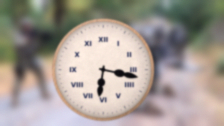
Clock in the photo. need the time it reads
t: 6:17
